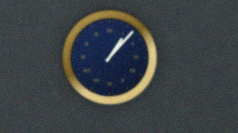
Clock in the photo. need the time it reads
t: 1:07
